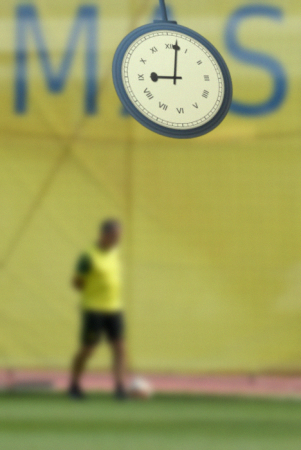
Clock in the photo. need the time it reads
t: 9:02
